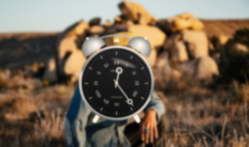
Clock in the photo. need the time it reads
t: 12:24
